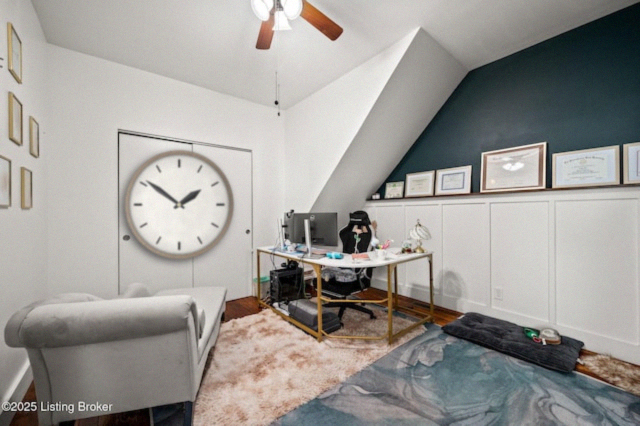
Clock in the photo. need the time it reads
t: 1:51
